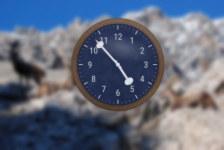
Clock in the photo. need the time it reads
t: 4:53
